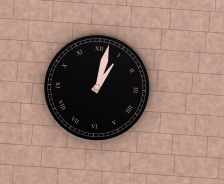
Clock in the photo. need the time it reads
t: 1:02
